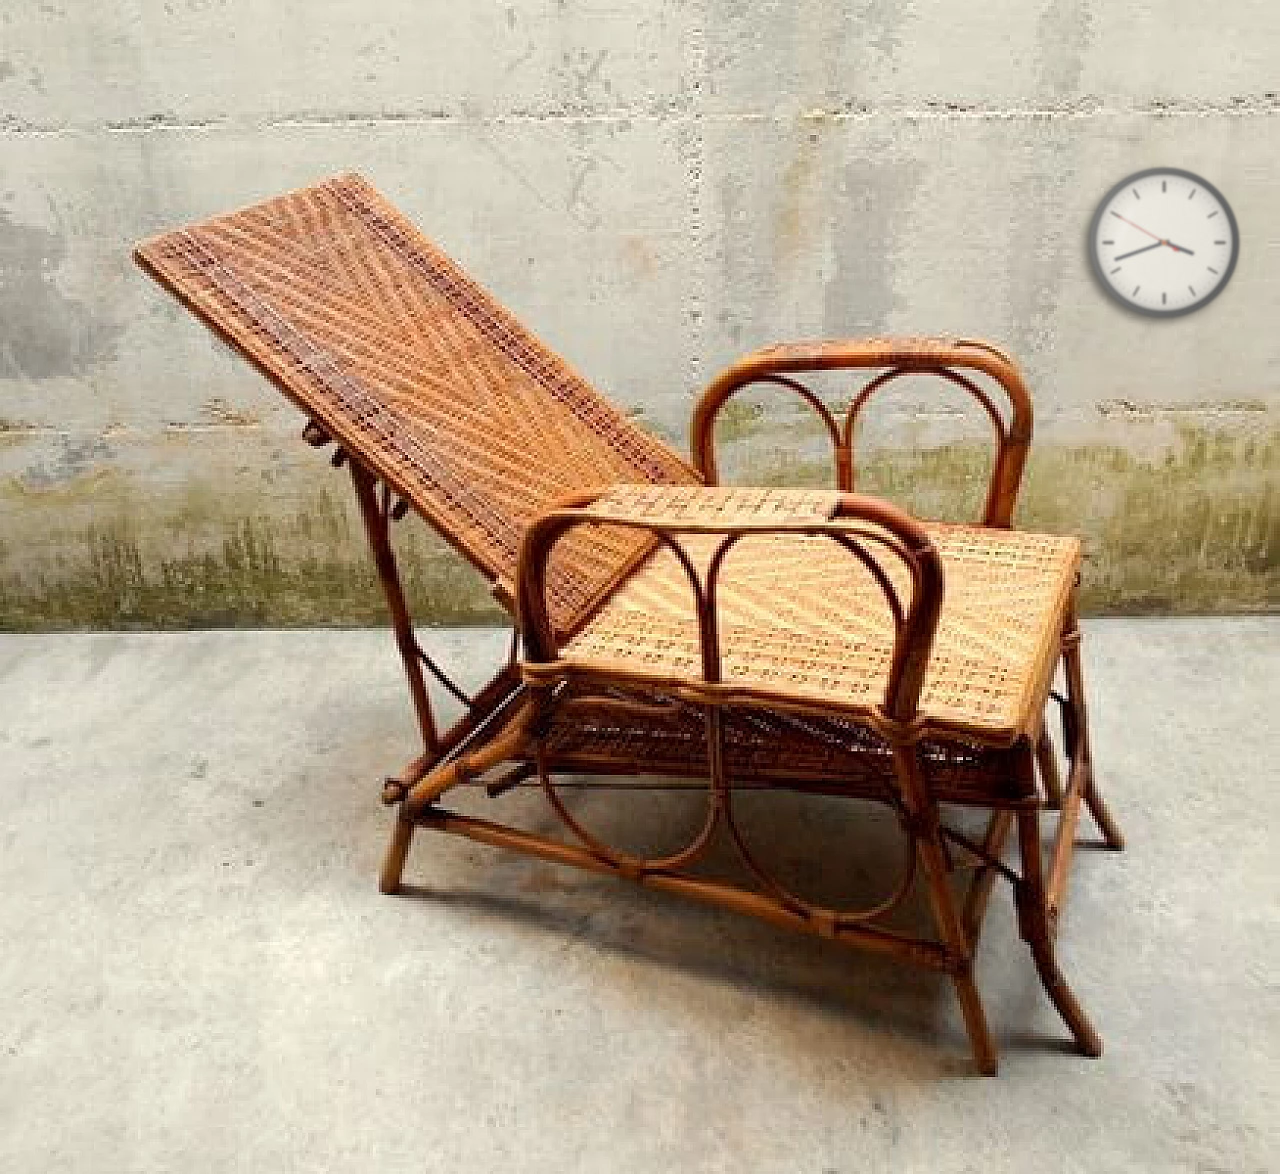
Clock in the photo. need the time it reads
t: 3:41:50
